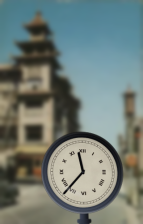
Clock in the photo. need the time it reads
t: 11:37
